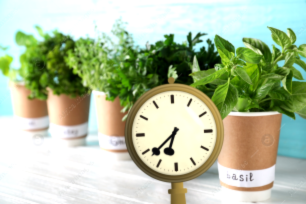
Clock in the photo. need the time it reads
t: 6:38
